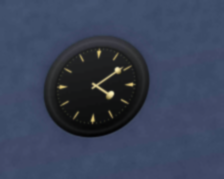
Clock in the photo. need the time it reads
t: 4:09
